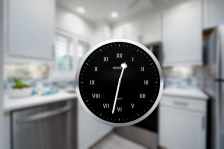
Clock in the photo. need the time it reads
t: 12:32
